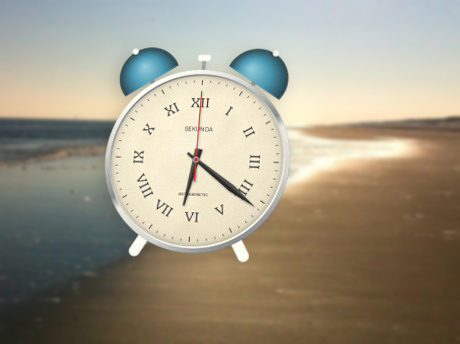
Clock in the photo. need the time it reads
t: 6:21:00
